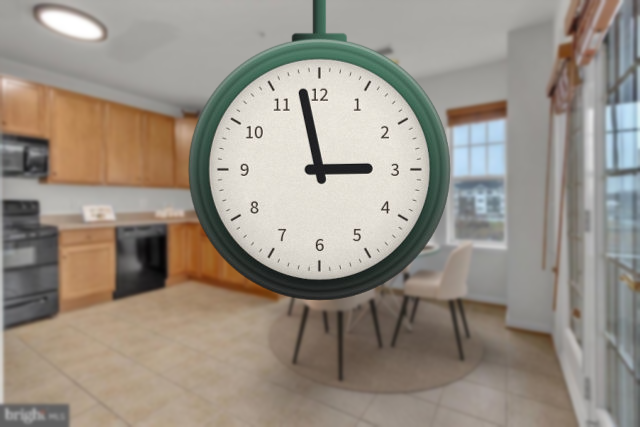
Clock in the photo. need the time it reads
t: 2:58
